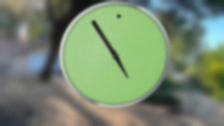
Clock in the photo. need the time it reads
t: 4:54
